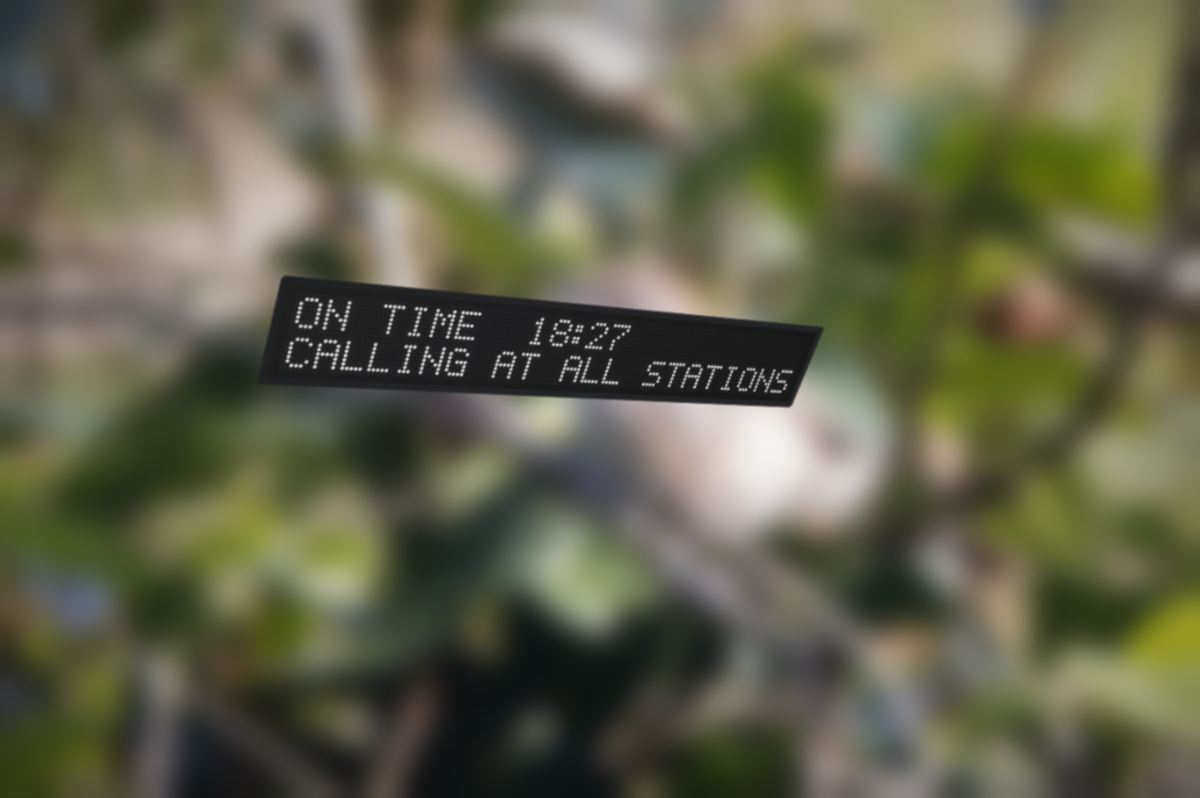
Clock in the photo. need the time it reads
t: 18:27
